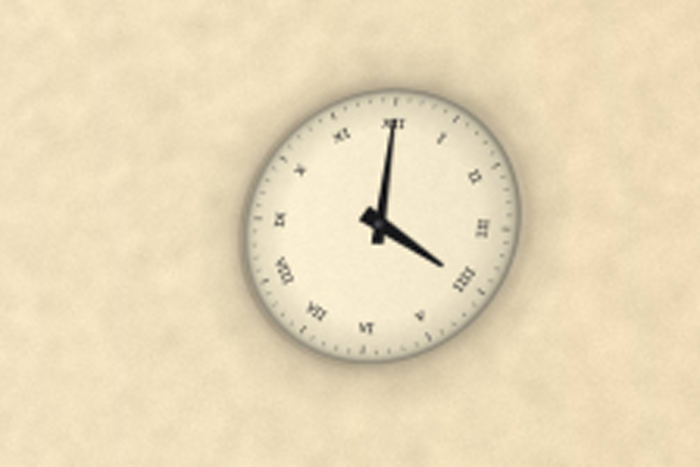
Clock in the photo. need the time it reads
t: 4:00
